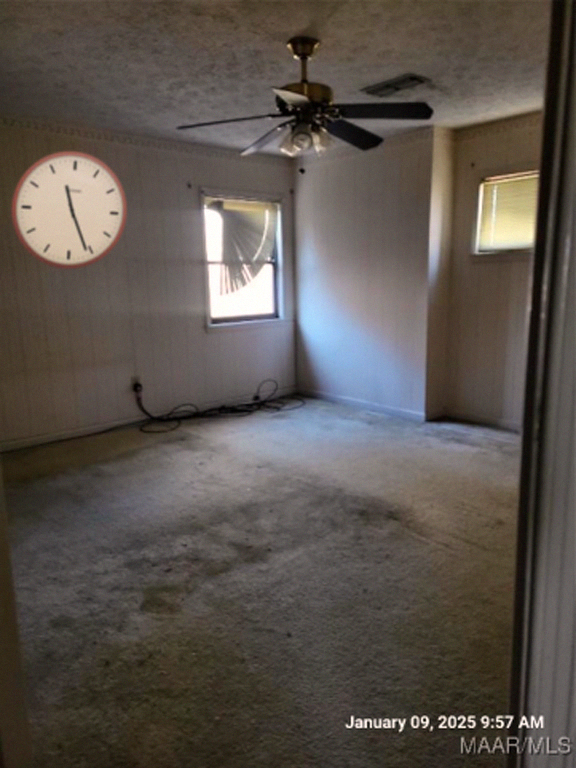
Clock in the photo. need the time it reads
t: 11:26
